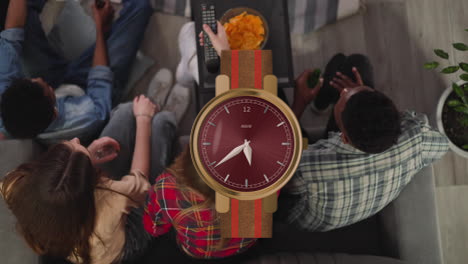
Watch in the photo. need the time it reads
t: 5:39
